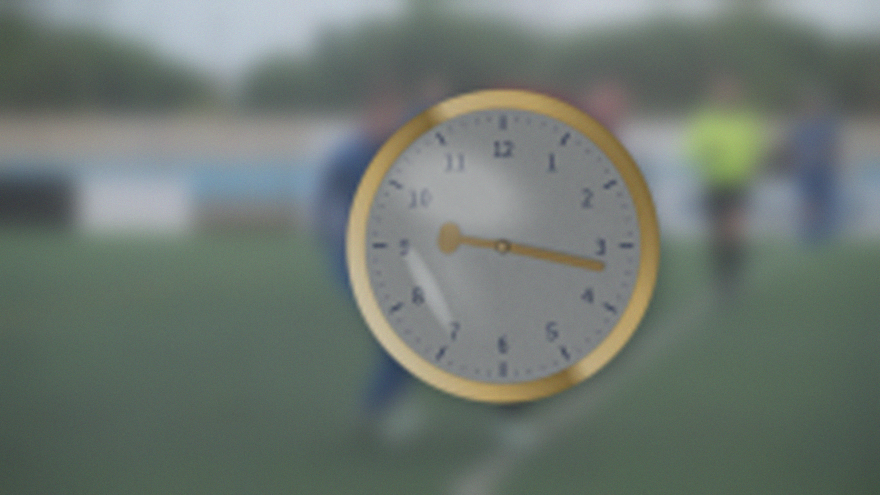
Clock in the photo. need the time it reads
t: 9:17
